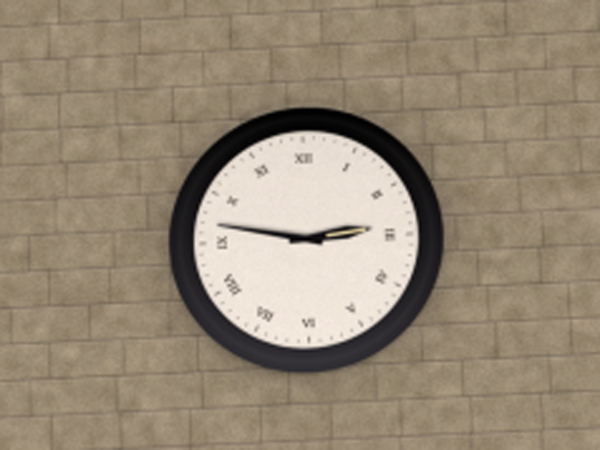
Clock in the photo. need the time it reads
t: 2:47
